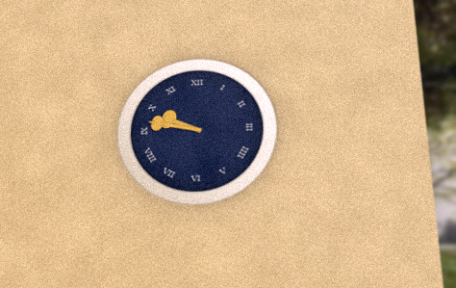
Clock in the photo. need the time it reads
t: 9:47
